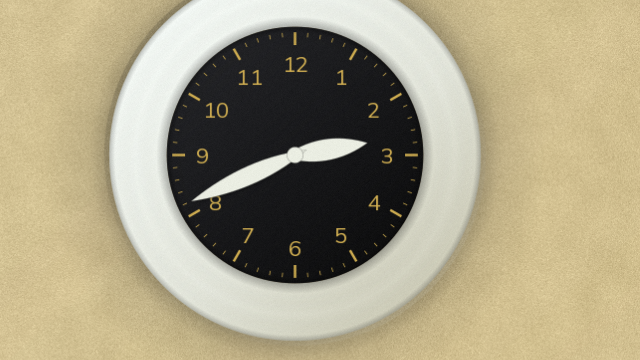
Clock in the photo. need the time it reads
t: 2:41
